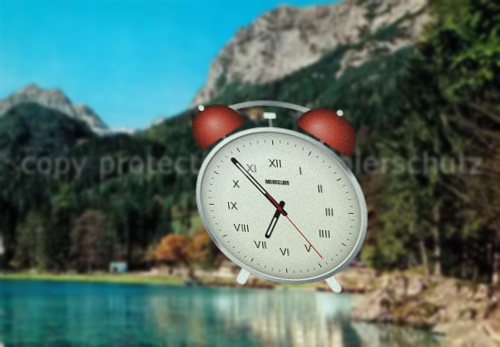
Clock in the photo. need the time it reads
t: 6:53:24
